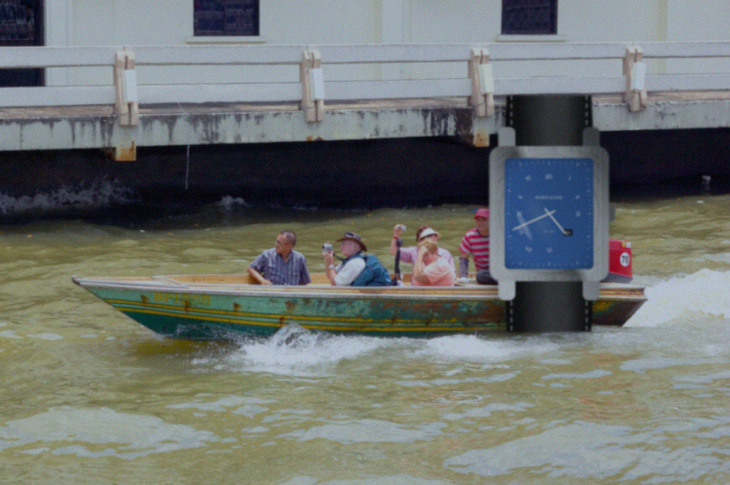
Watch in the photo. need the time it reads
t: 4:41
